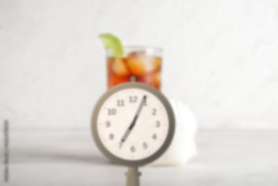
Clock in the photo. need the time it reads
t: 7:04
